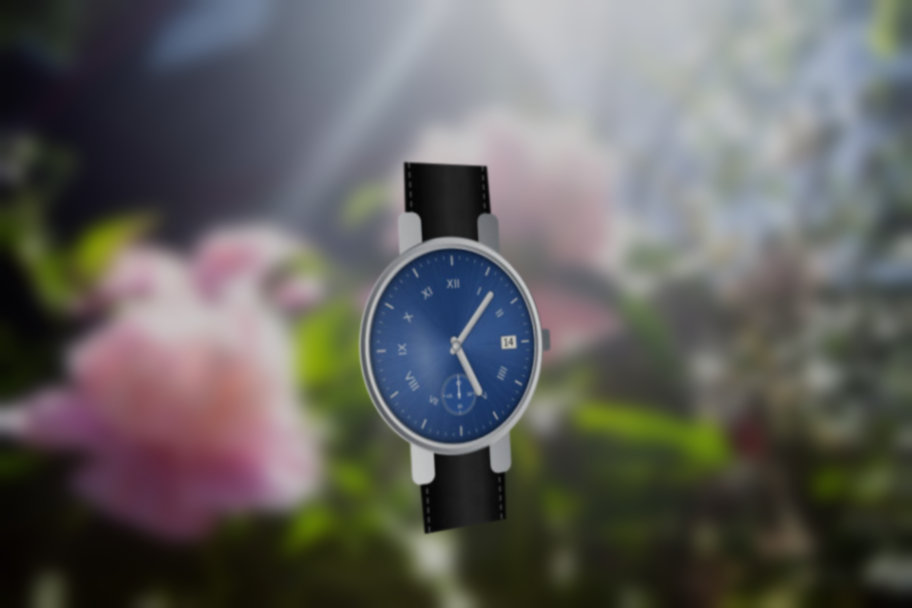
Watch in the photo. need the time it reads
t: 5:07
